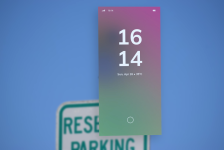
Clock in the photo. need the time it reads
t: 16:14
